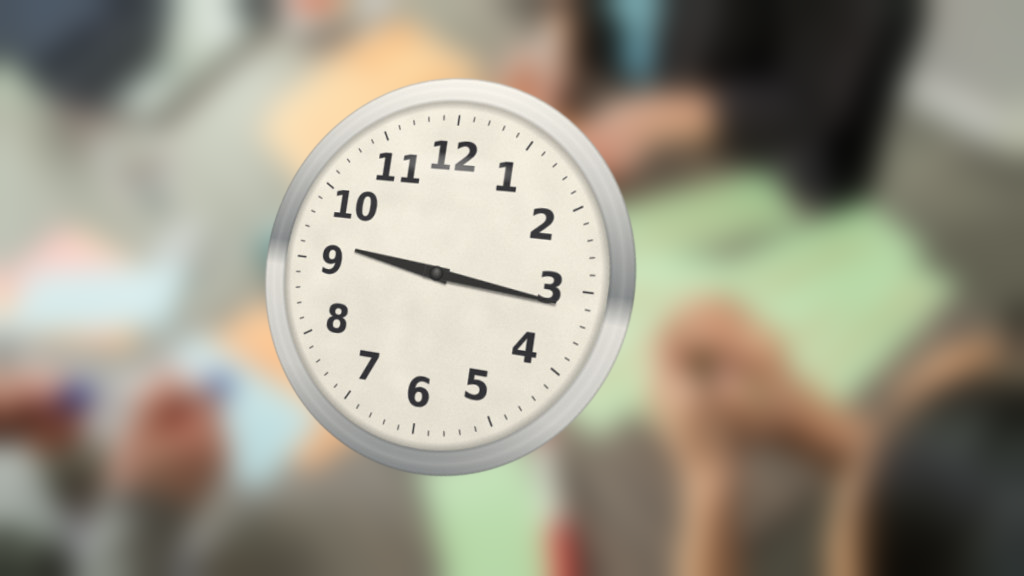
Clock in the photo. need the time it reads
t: 9:16
